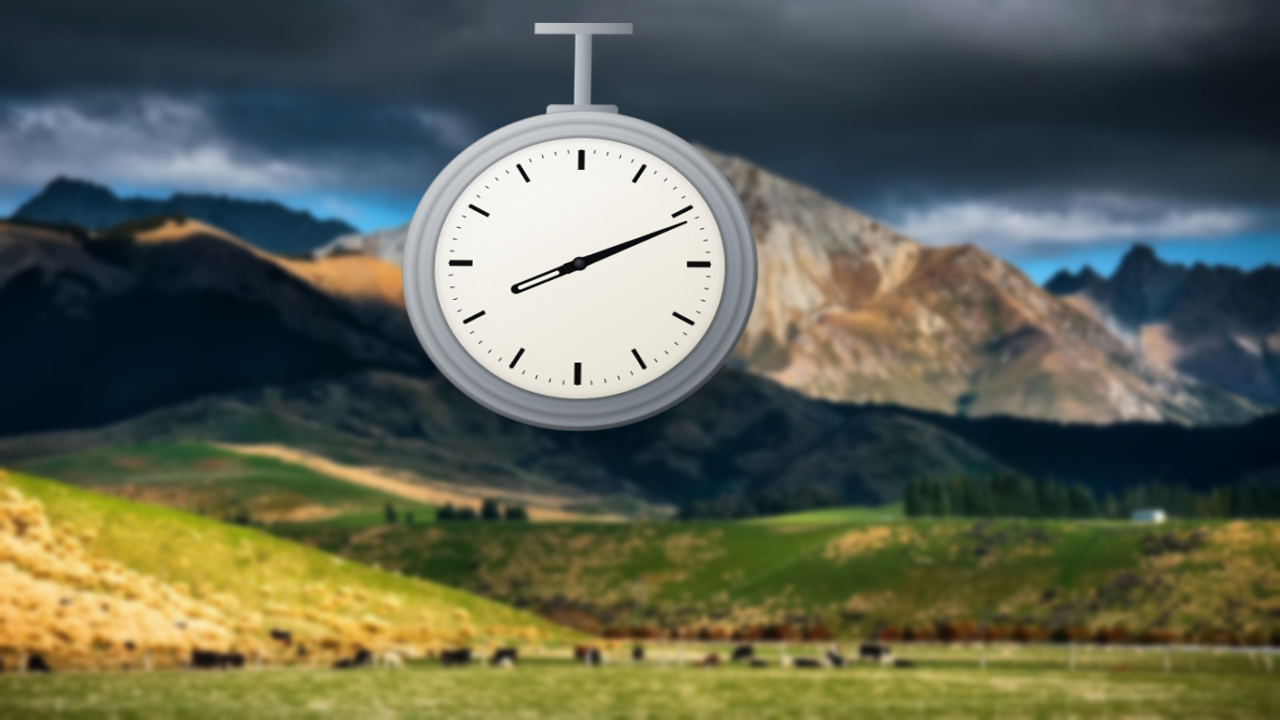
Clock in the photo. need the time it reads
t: 8:11
